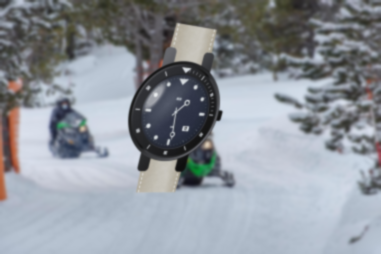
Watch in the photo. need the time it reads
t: 1:29
